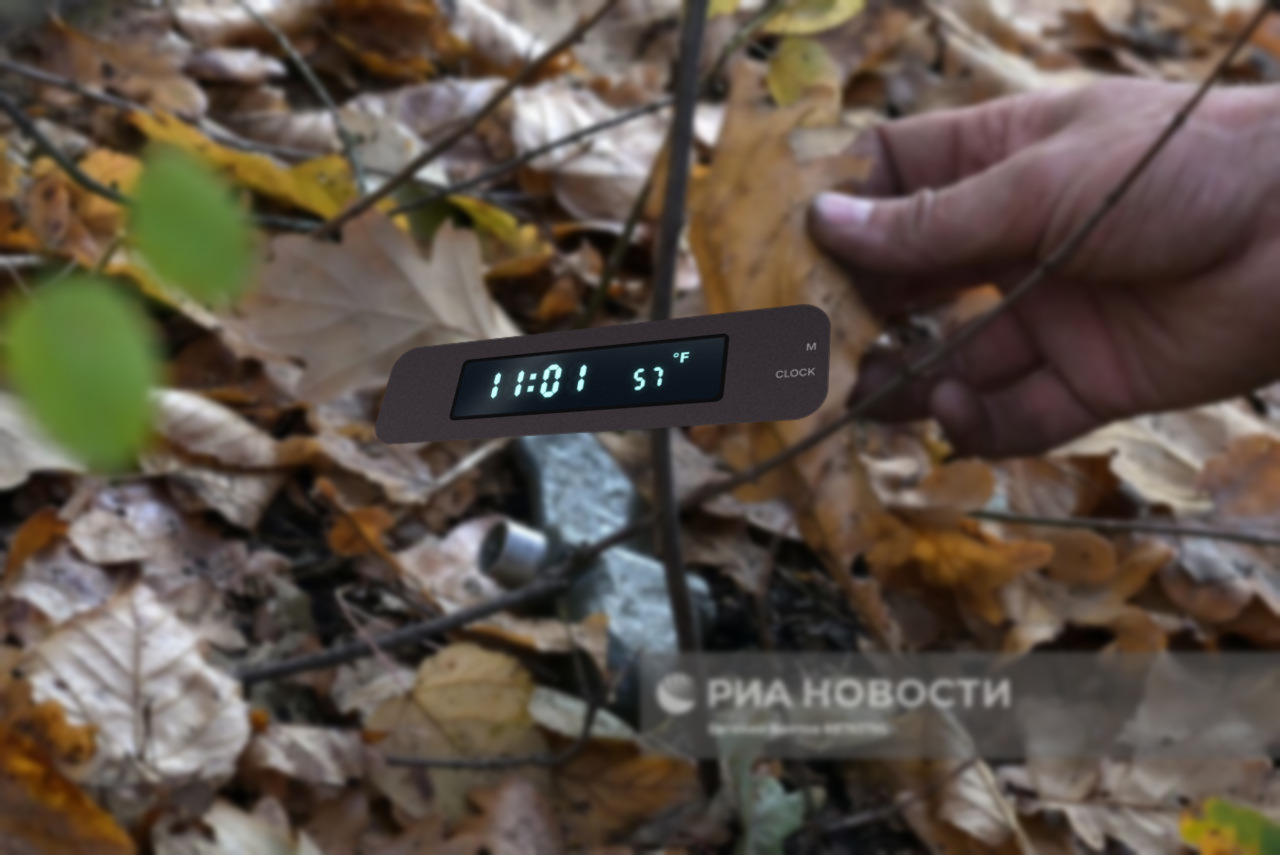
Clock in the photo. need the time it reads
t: 11:01
